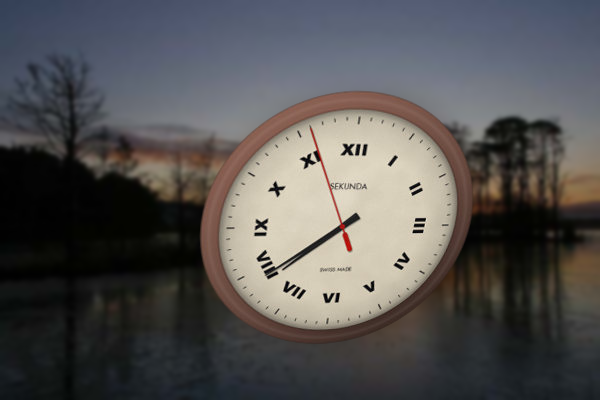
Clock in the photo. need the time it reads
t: 7:38:56
